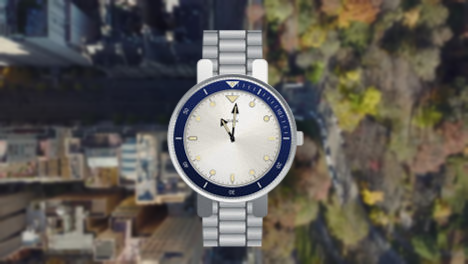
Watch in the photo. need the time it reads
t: 11:01
